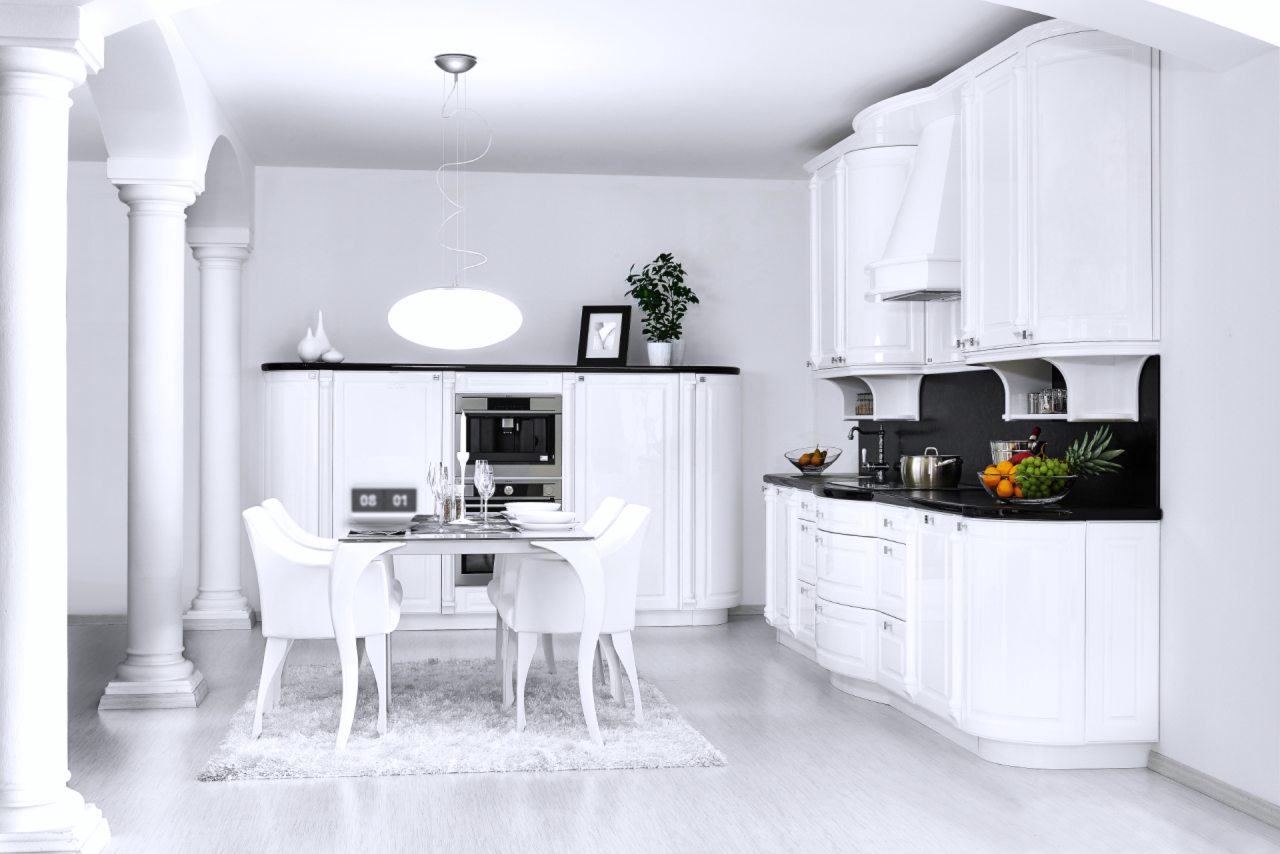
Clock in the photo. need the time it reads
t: 8:01
